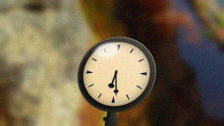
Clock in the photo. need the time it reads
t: 6:29
